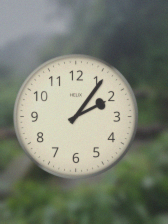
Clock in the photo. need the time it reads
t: 2:06
